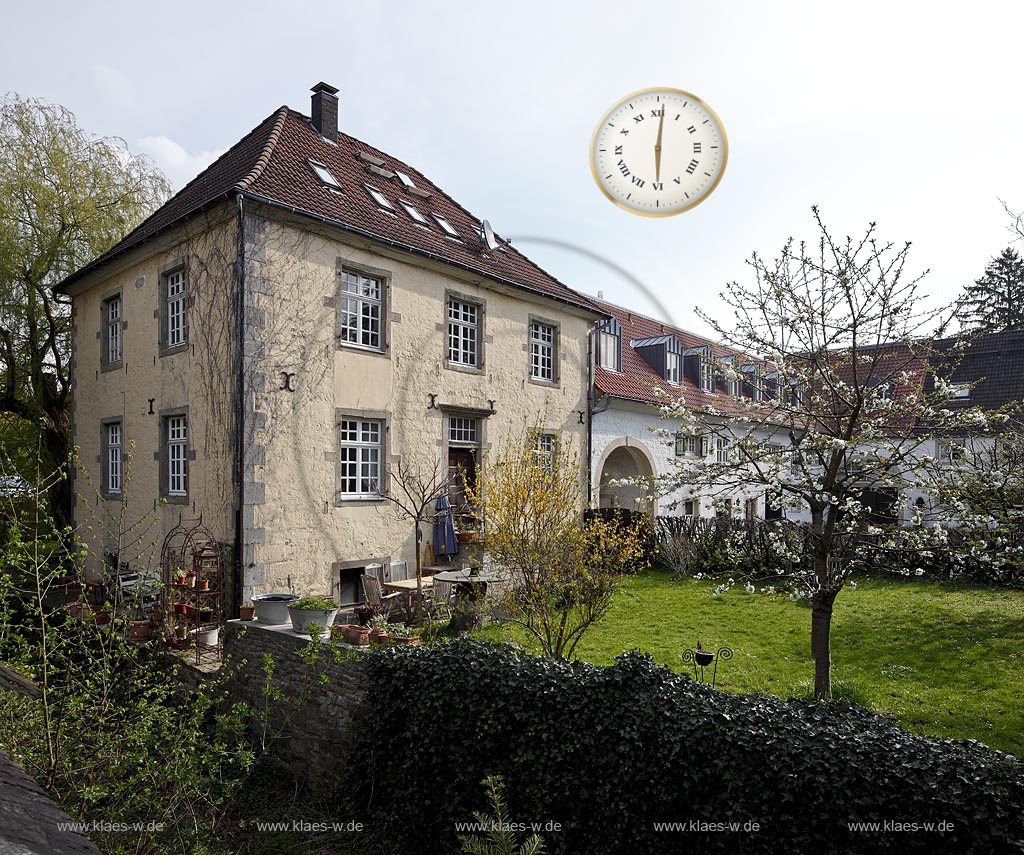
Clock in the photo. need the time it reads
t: 6:01
